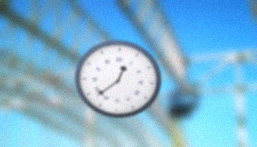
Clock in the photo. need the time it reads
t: 12:38
